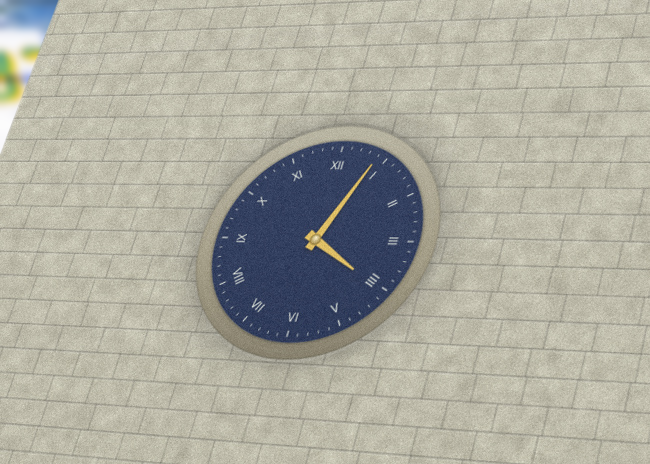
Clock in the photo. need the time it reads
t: 4:04
